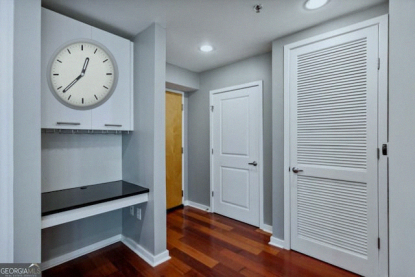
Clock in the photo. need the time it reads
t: 12:38
